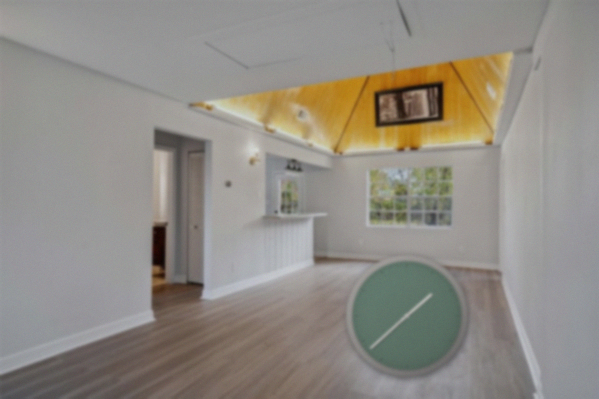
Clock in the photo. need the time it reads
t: 1:38
